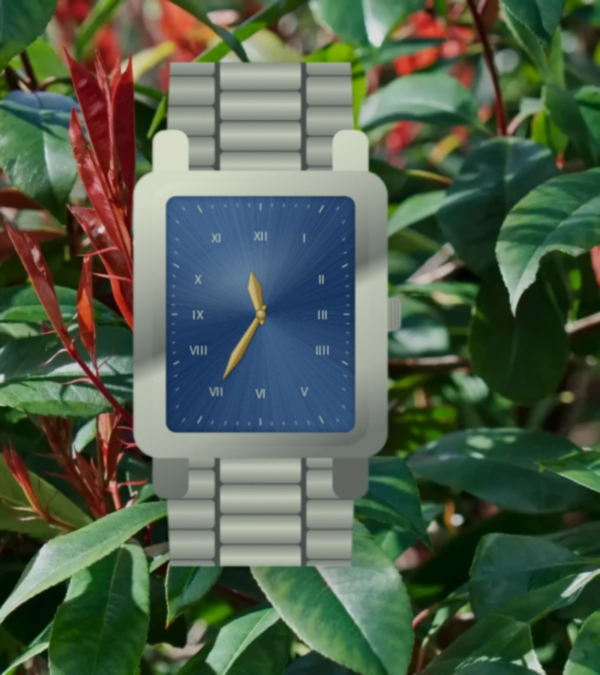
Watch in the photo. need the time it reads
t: 11:35
